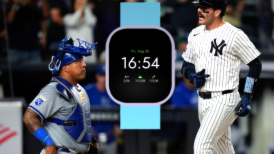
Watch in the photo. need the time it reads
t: 16:54
